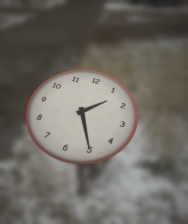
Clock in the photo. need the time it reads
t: 1:25
